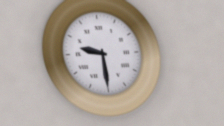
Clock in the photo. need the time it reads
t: 9:30
